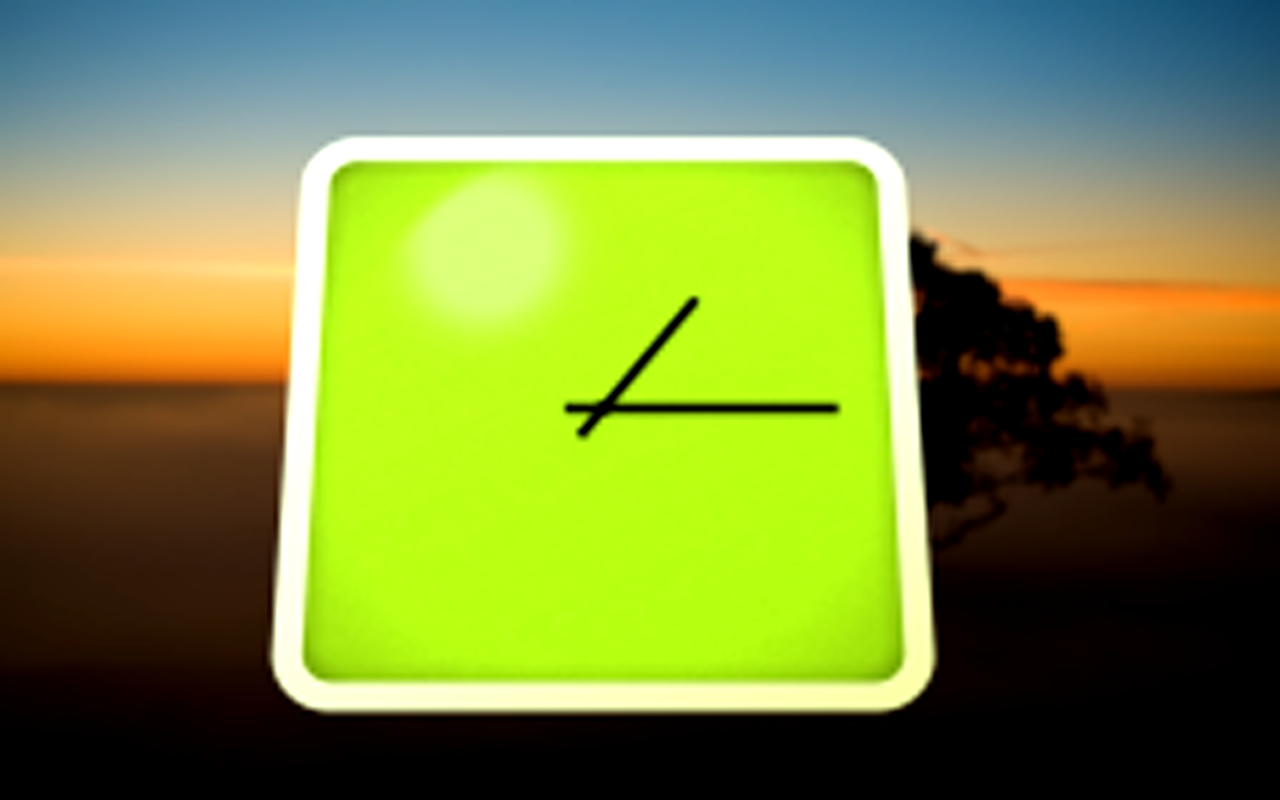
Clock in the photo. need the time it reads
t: 1:15
